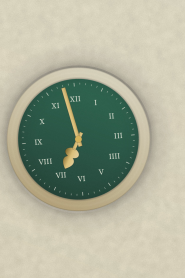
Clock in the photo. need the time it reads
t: 6:58
